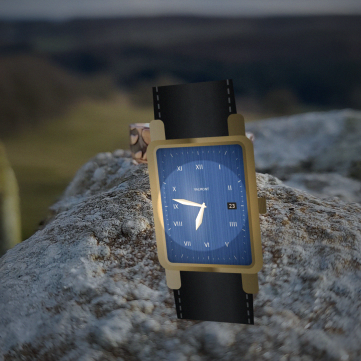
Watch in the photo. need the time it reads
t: 6:47
